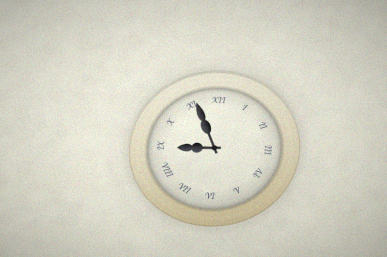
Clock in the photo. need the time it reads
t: 8:56
